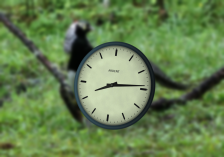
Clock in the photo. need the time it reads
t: 8:14
